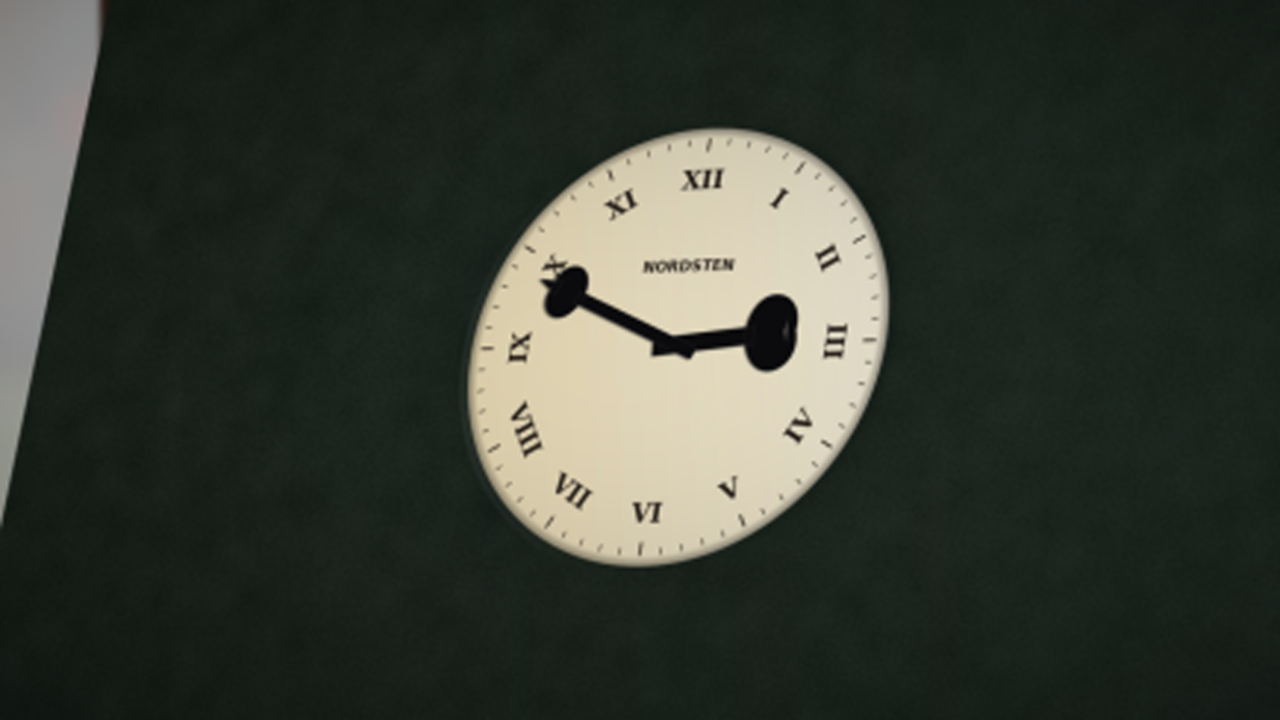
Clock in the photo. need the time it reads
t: 2:49
